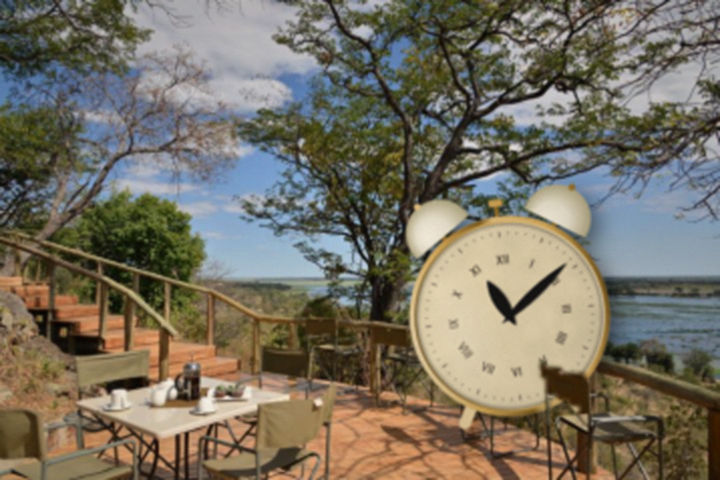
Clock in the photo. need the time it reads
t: 11:09
